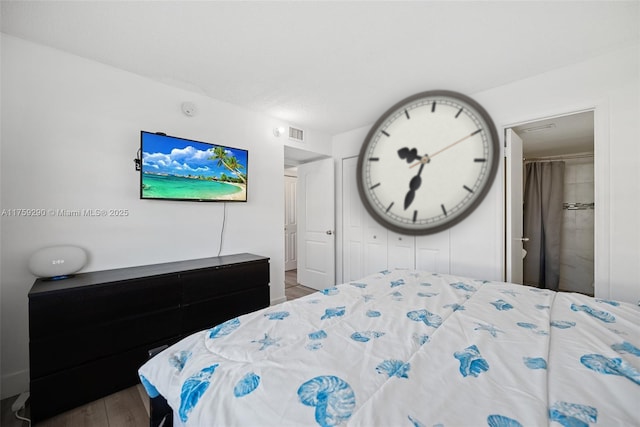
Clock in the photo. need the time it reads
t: 9:32:10
